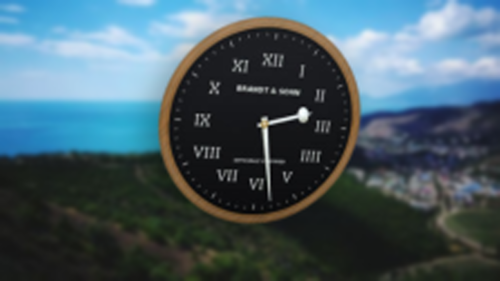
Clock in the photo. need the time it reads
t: 2:28
